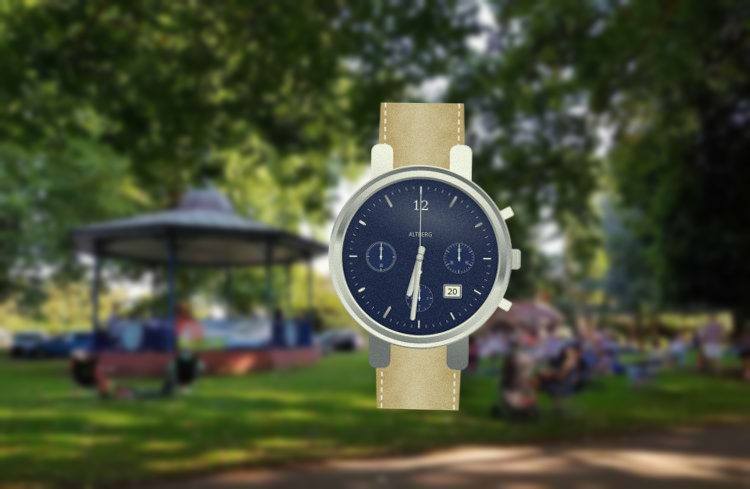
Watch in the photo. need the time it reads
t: 6:31
